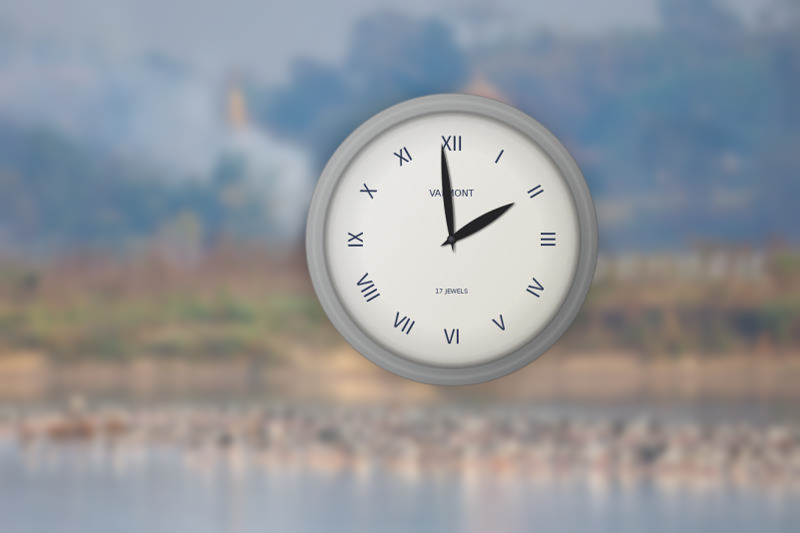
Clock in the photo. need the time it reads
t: 1:59
